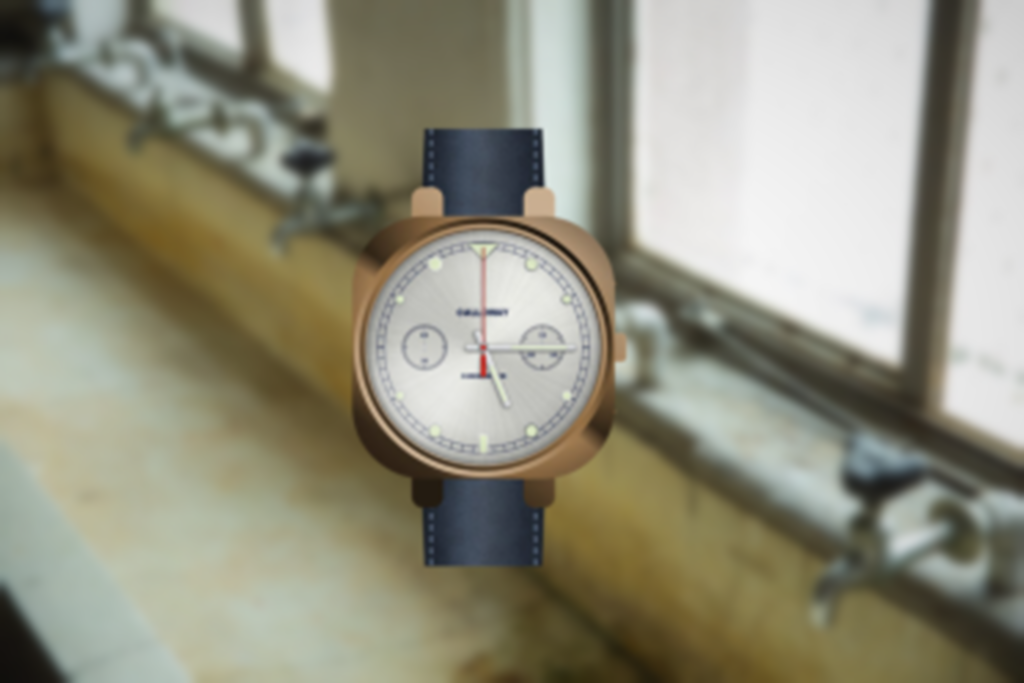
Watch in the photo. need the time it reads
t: 5:15
